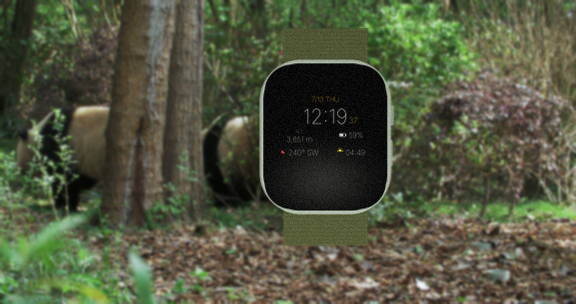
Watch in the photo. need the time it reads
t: 12:19:37
